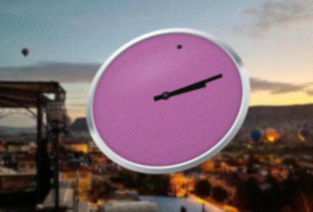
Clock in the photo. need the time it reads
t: 2:10
